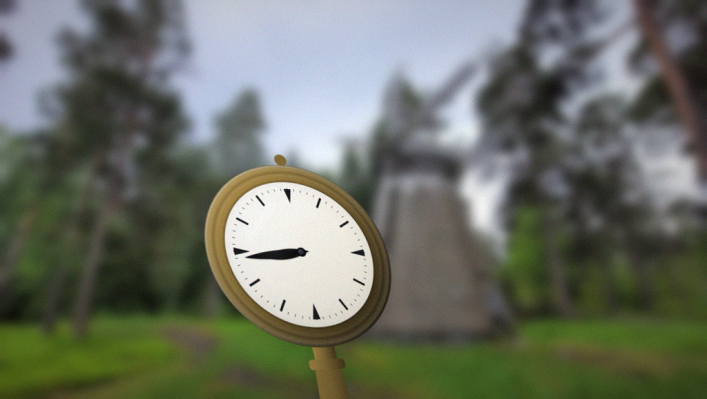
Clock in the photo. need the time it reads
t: 8:44
